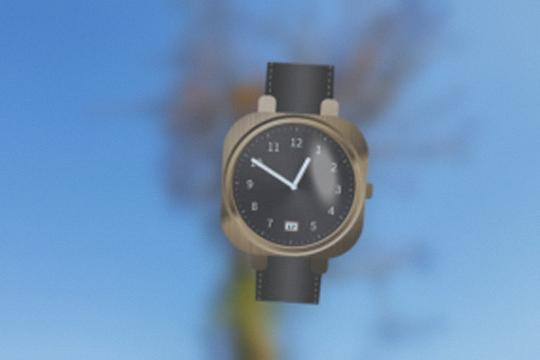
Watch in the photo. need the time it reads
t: 12:50
